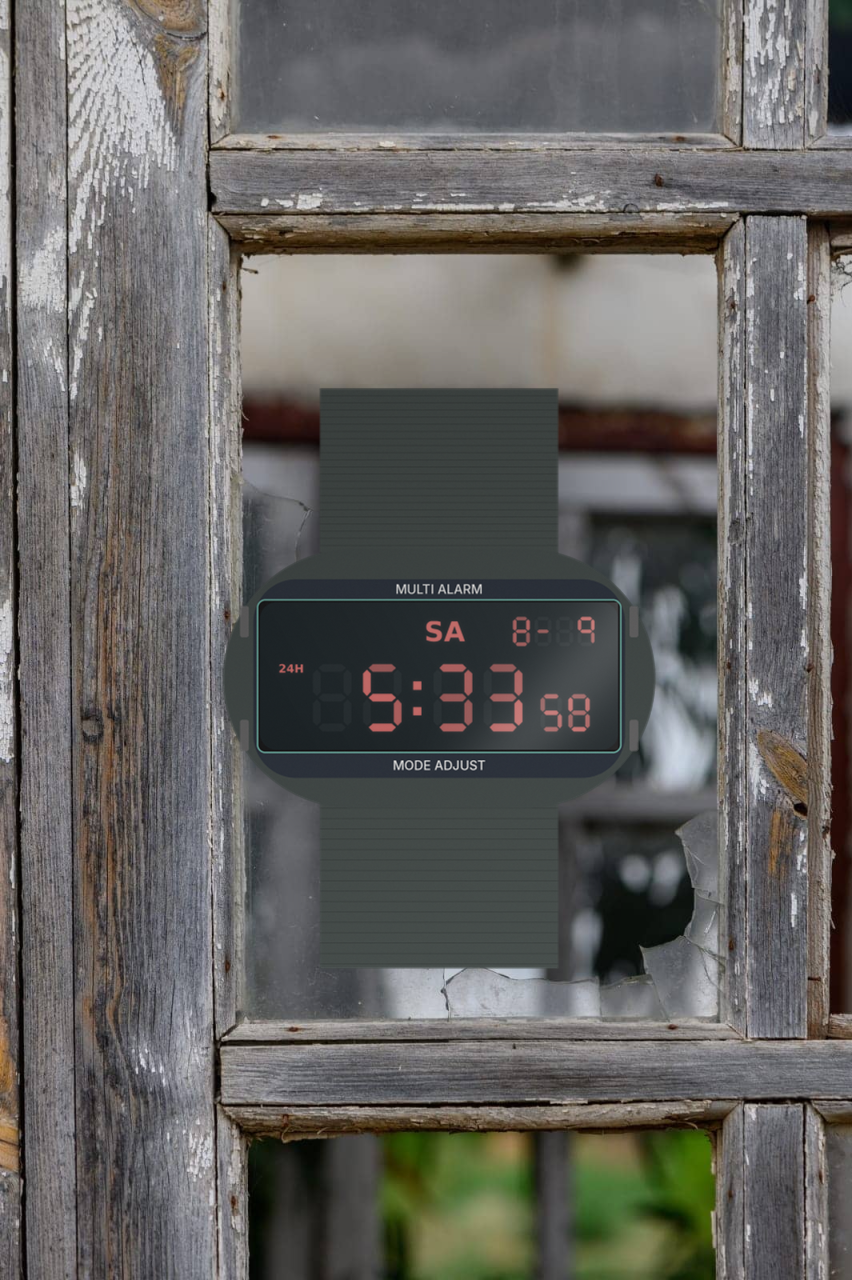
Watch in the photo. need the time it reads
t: 5:33:58
